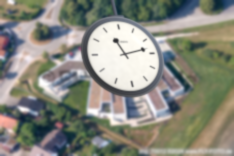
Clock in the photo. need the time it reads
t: 11:13
